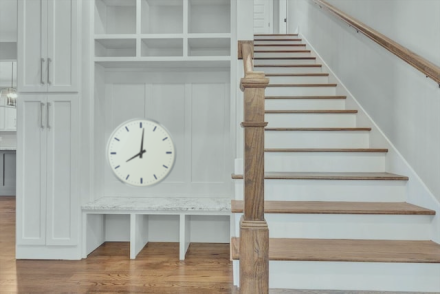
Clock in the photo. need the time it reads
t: 8:01
